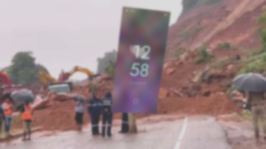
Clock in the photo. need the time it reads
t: 12:58
